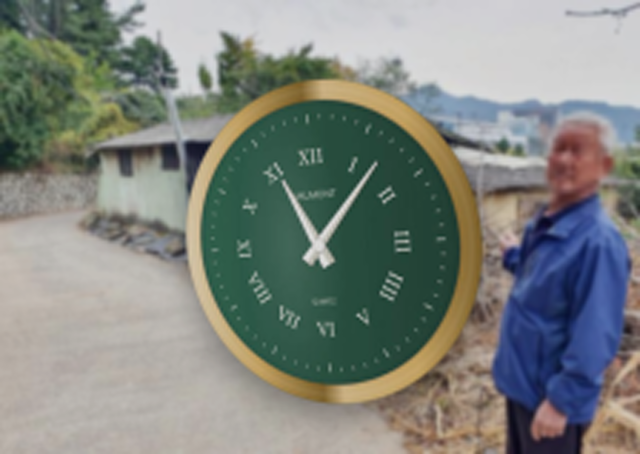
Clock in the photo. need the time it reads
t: 11:07
